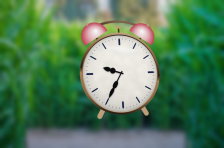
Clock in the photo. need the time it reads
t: 9:35
